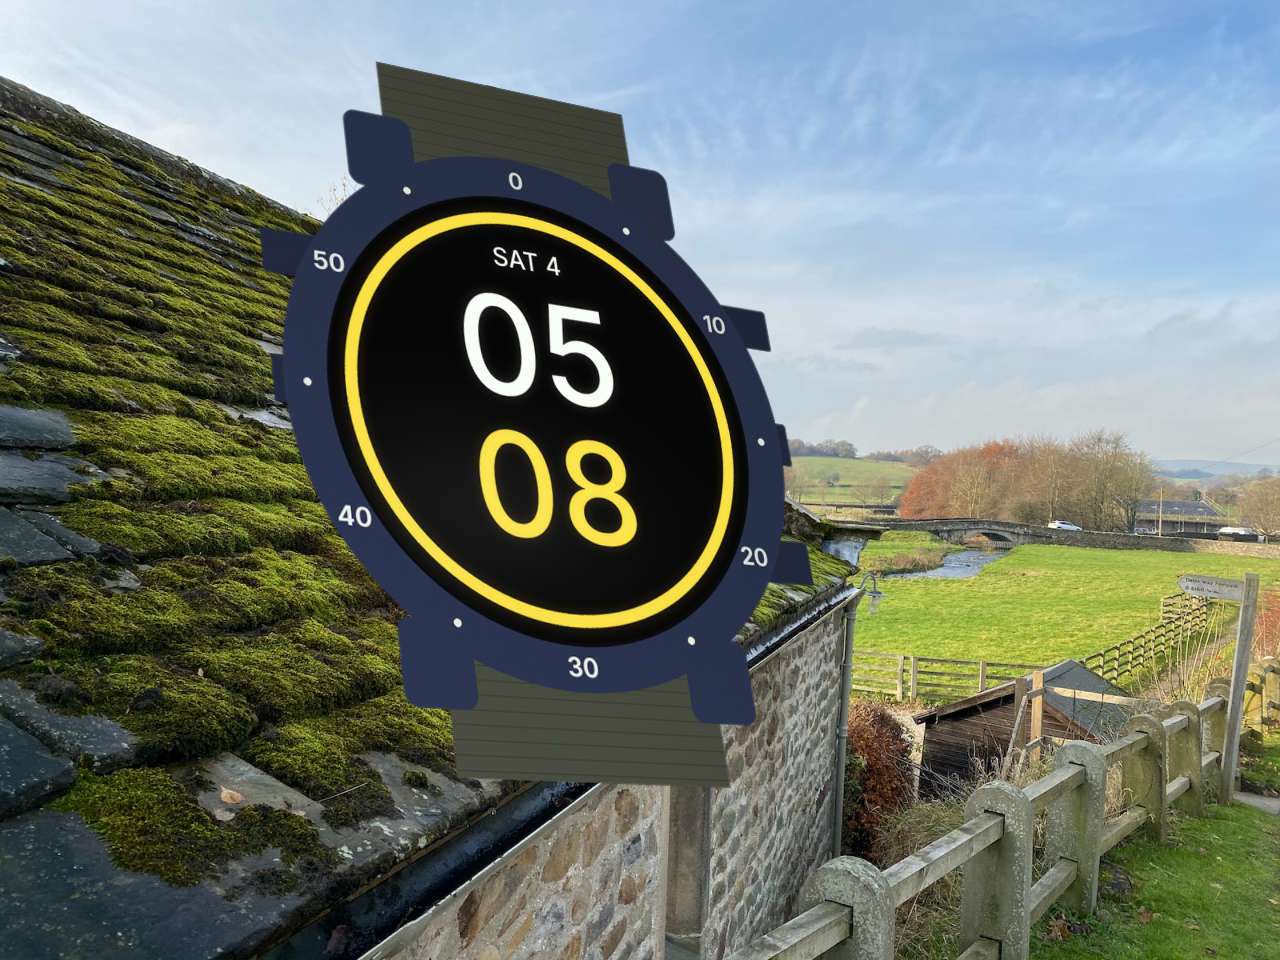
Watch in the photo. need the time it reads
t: 5:08
